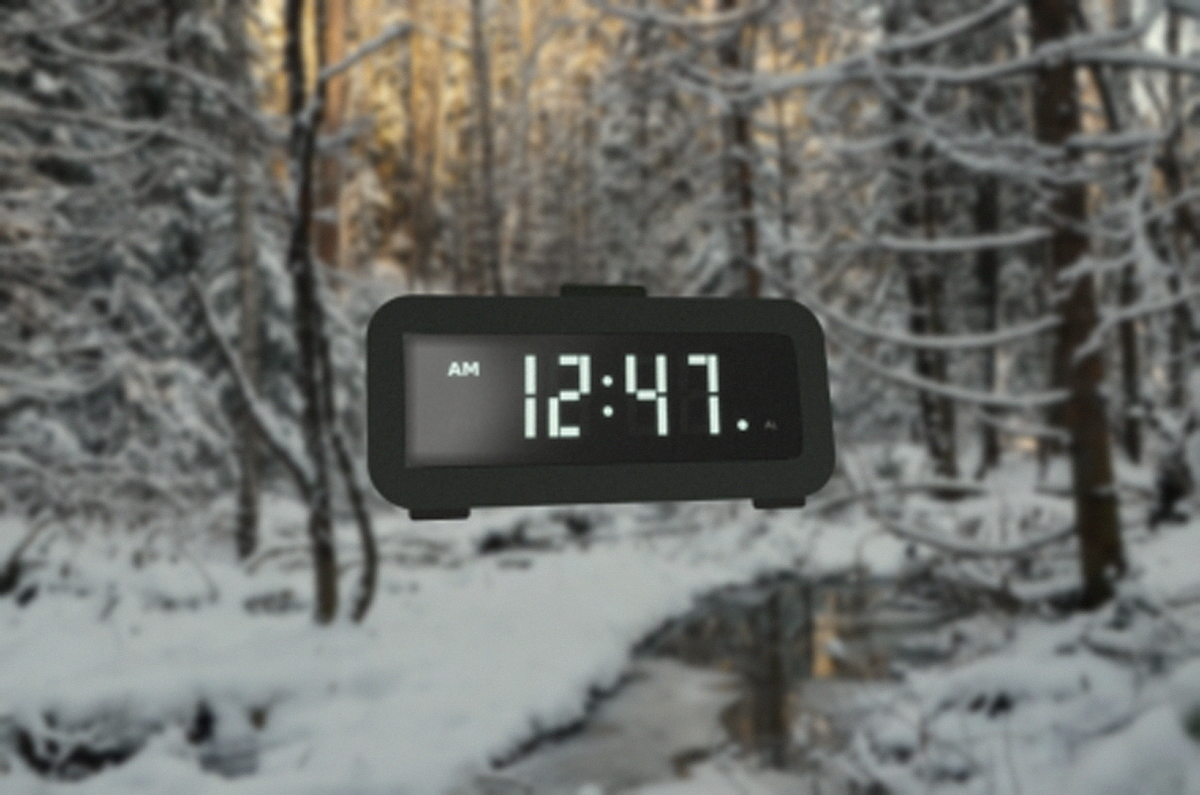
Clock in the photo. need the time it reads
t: 12:47
